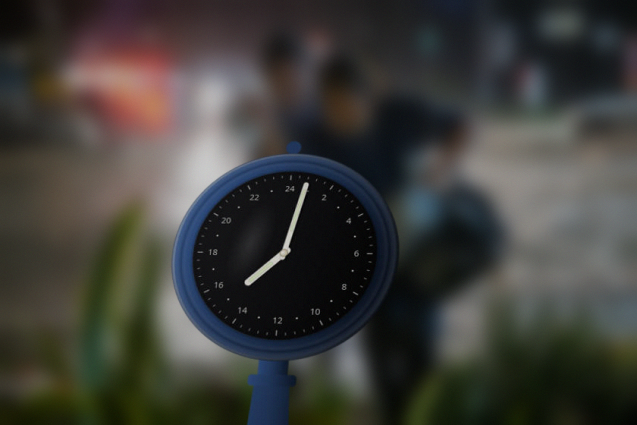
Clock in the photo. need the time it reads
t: 15:02
